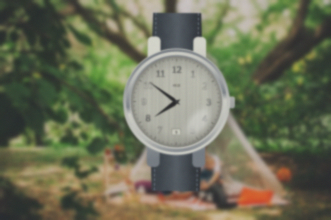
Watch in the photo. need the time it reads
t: 7:51
